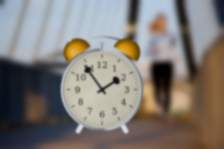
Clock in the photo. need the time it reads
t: 1:54
